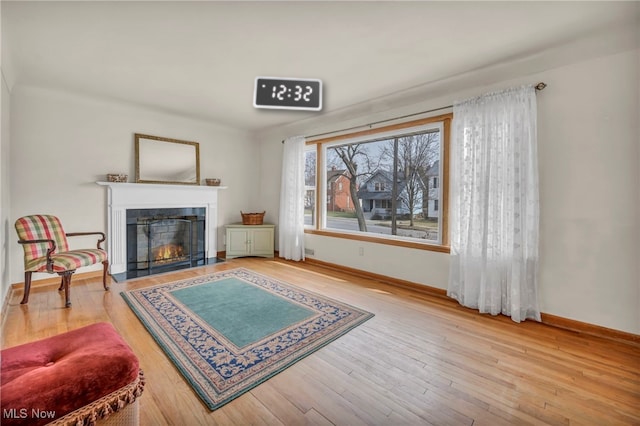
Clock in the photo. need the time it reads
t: 12:32
